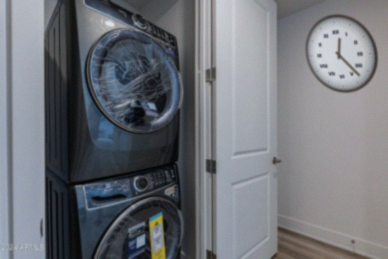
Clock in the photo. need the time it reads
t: 12:23
